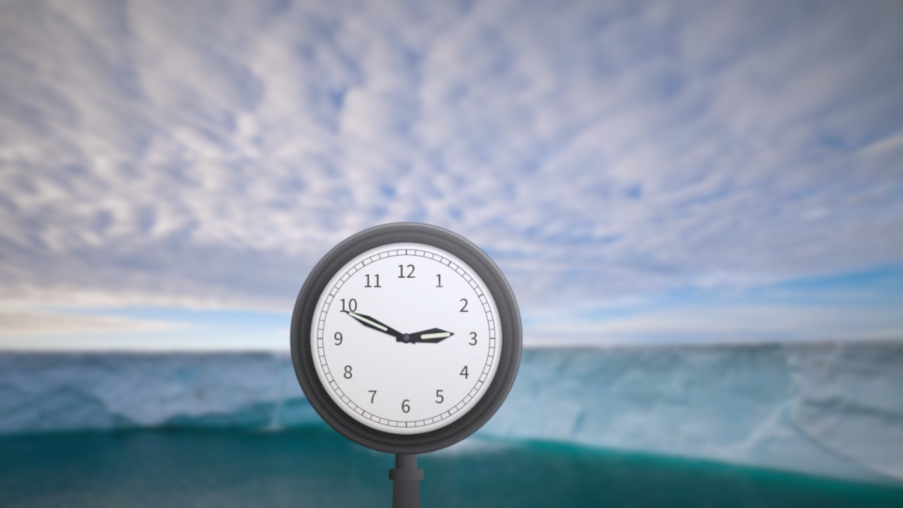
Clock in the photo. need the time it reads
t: 2:49
